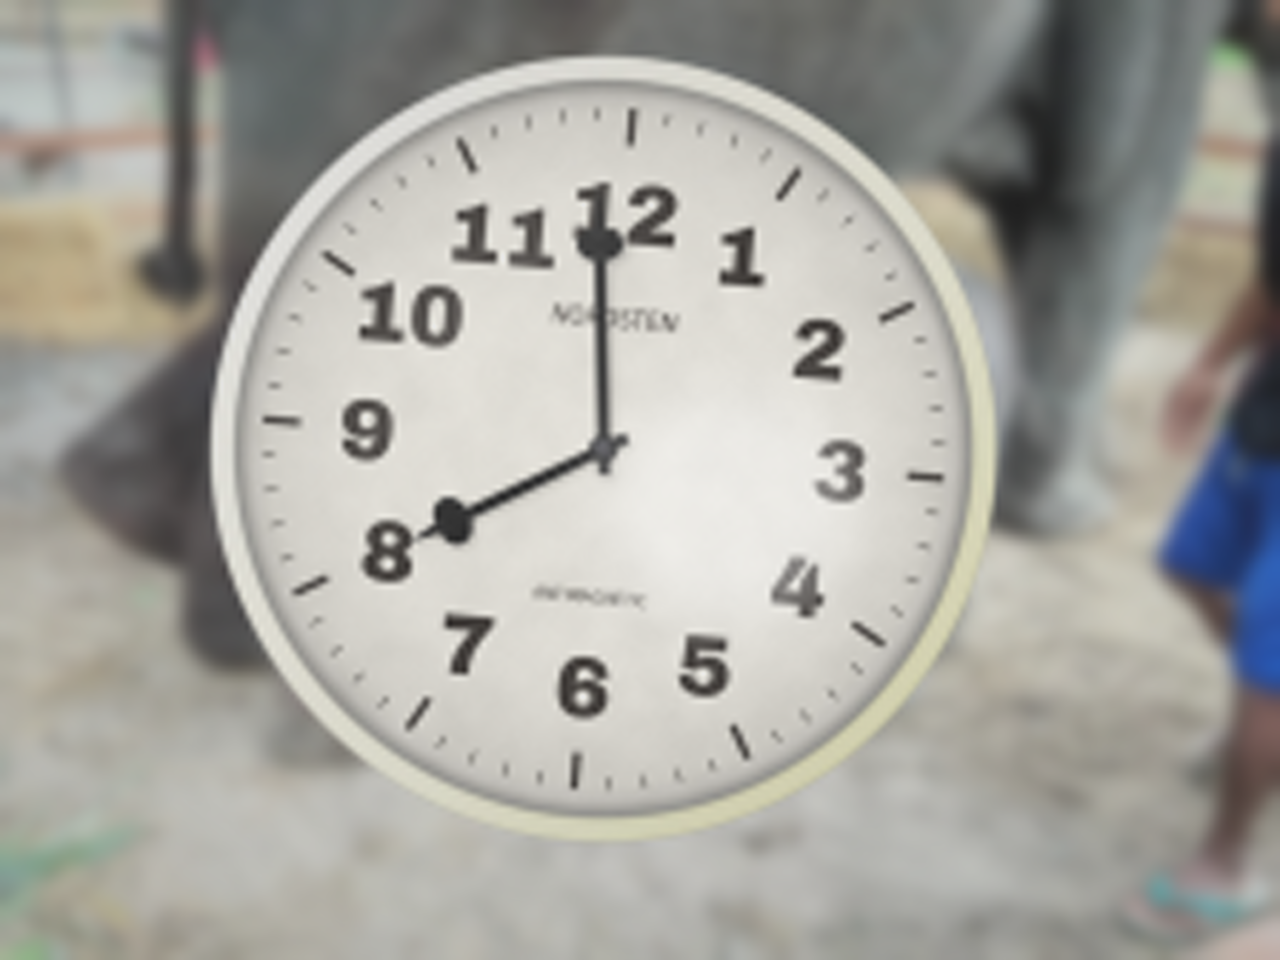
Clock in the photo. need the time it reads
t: 7:59
